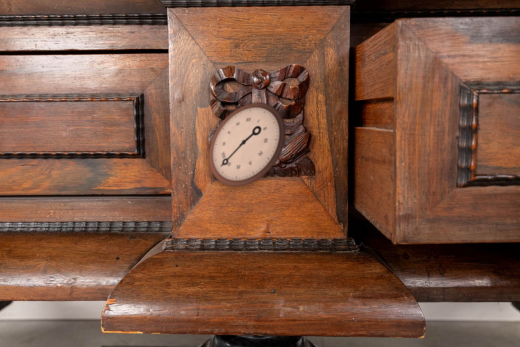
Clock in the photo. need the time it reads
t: 1:37
